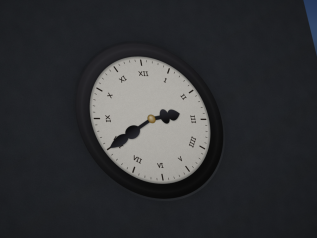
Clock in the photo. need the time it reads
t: 2:40
